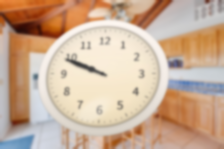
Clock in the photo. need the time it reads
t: 9:49
